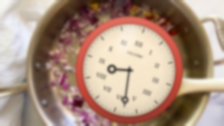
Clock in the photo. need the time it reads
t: 8:28
